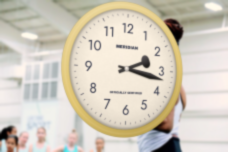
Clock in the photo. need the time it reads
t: 2:17
